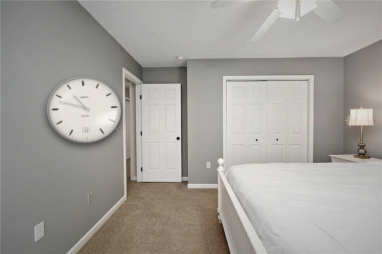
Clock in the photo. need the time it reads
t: 10:48
